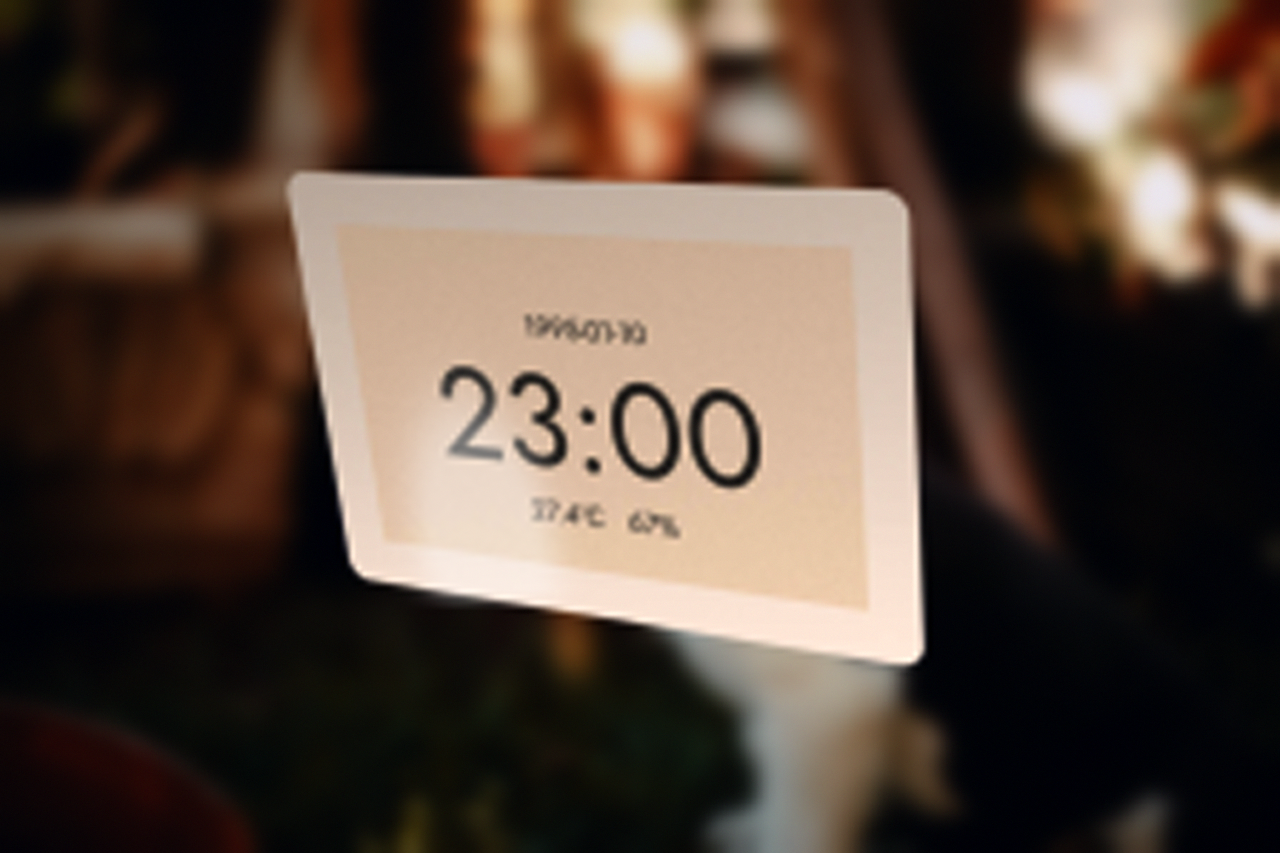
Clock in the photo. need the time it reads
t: 23:00
